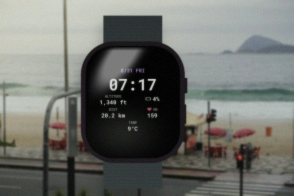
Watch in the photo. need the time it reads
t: 7:17
